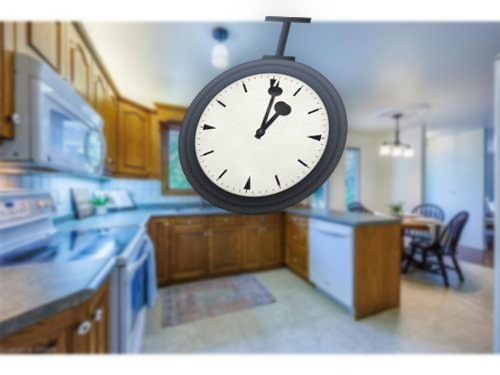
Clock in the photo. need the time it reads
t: 1:01
